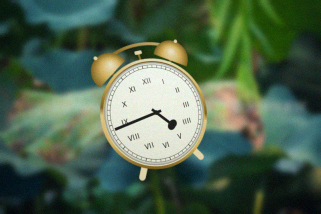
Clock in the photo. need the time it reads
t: 4:44
